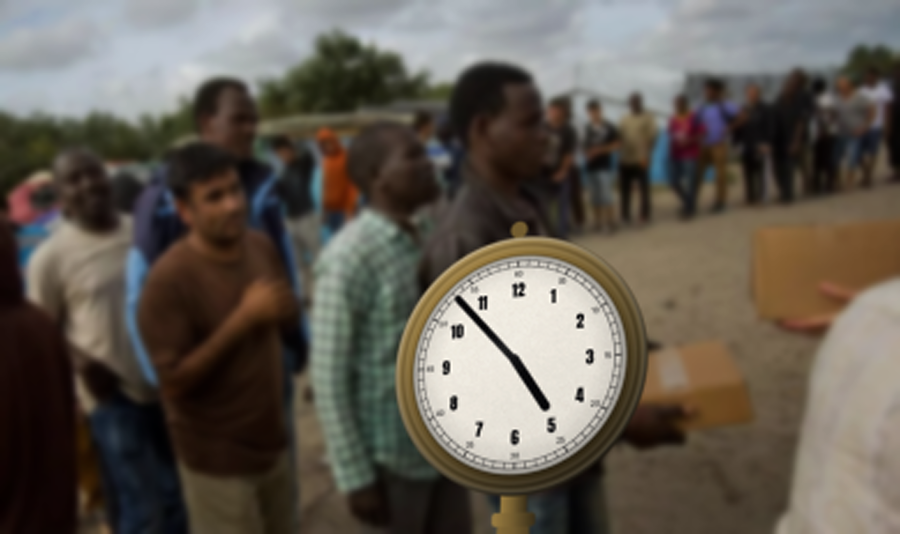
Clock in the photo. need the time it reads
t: 4:53
